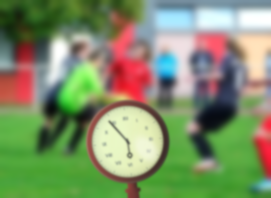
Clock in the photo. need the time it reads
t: 5:54
